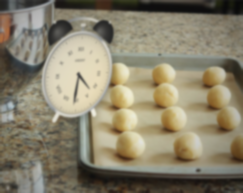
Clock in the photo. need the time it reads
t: 4:31
